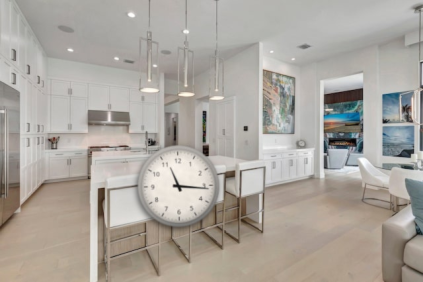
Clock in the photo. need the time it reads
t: 11:16
